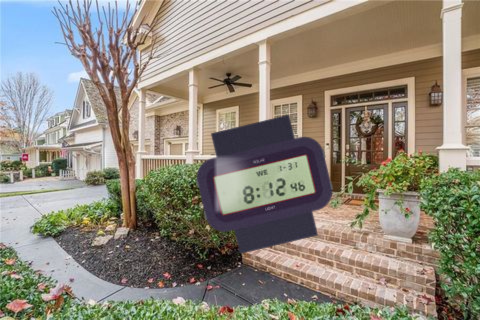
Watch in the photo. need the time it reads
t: 8:12:46
